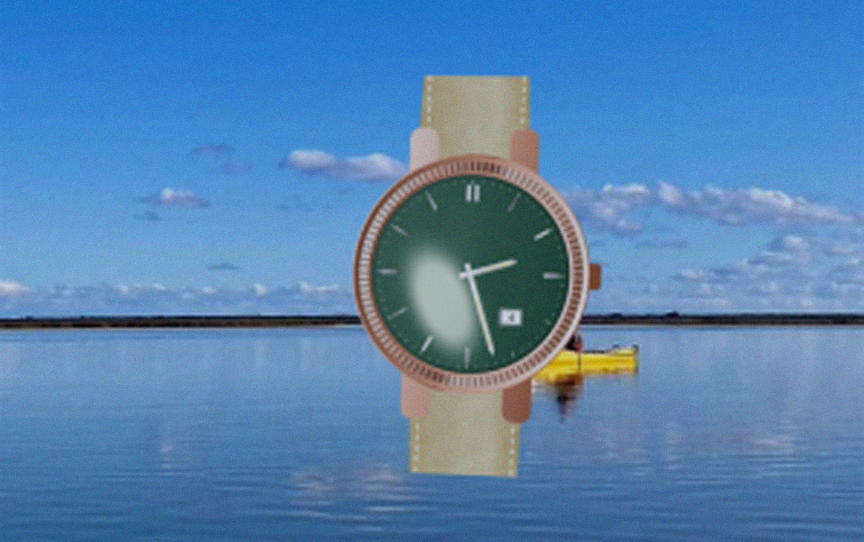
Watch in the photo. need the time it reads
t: 2:27
